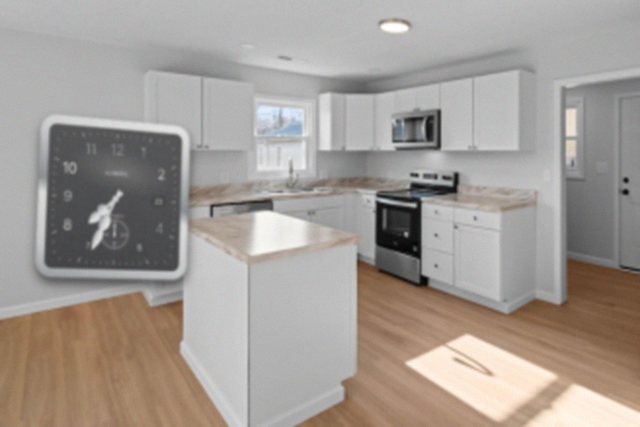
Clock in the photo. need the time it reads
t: 7:34
